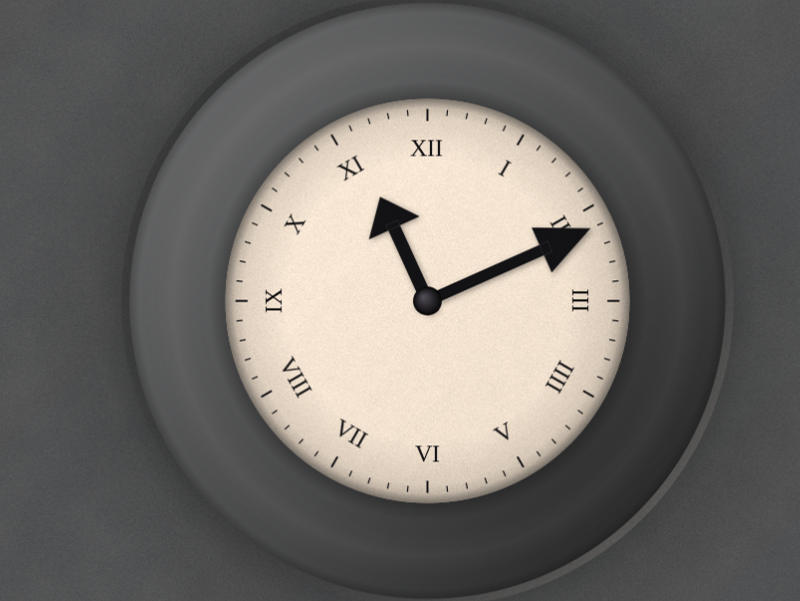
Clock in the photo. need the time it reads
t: 11:11
